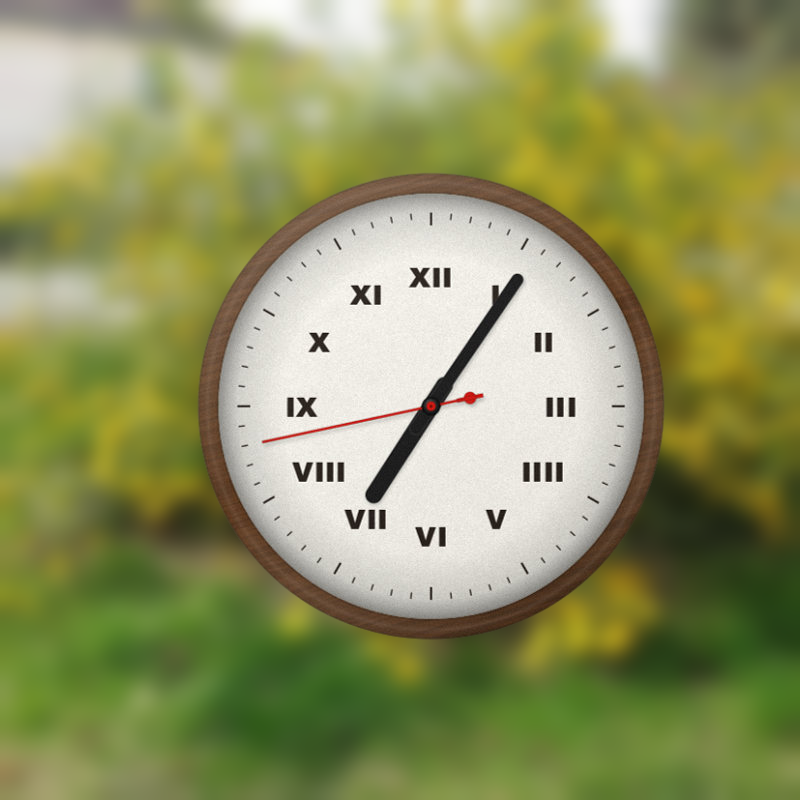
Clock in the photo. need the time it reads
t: 7:05:43
